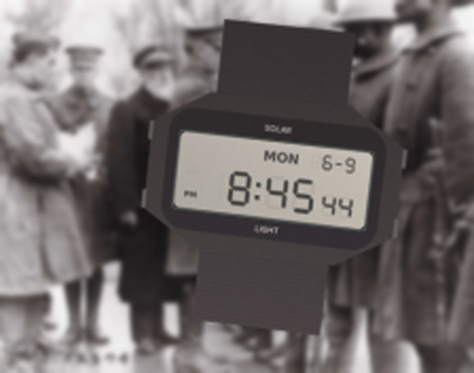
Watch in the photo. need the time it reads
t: 8:45:44
